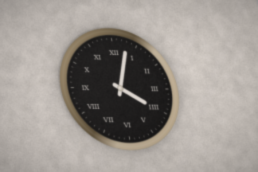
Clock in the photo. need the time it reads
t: 4:03
